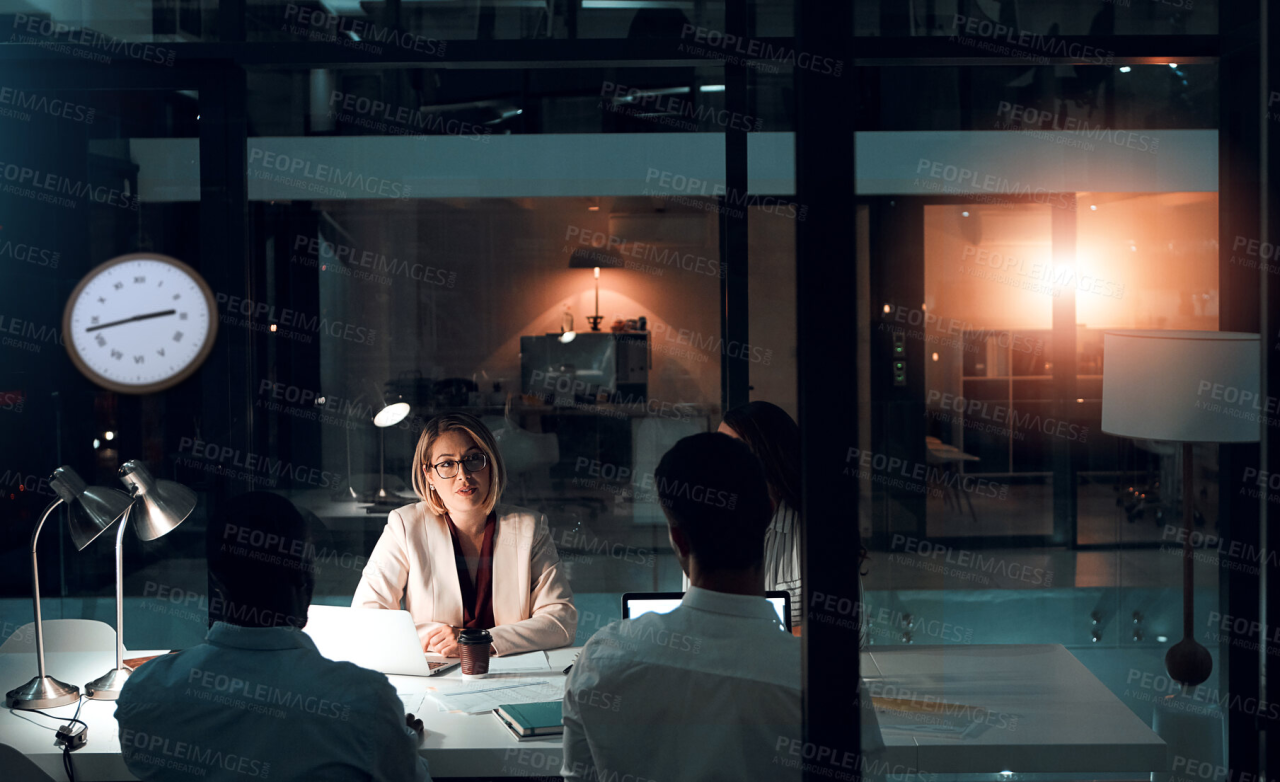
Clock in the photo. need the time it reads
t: 2:43
